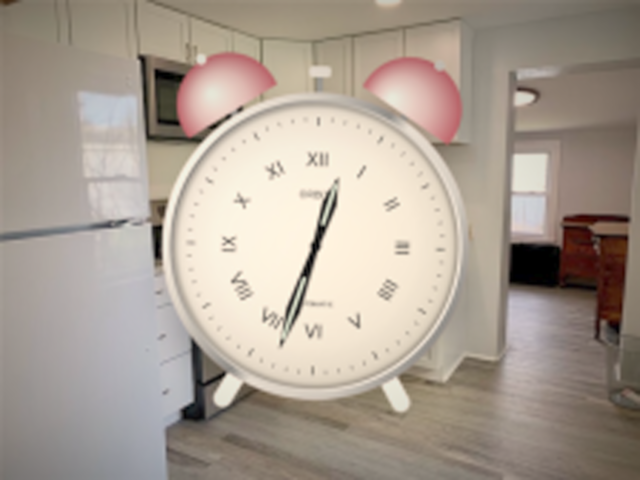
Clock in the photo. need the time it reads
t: 12:33
